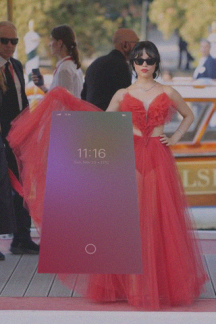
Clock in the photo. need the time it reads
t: 11:16
